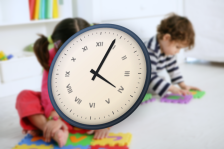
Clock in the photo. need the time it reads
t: 4:04
